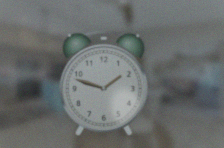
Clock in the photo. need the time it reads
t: 1:48
